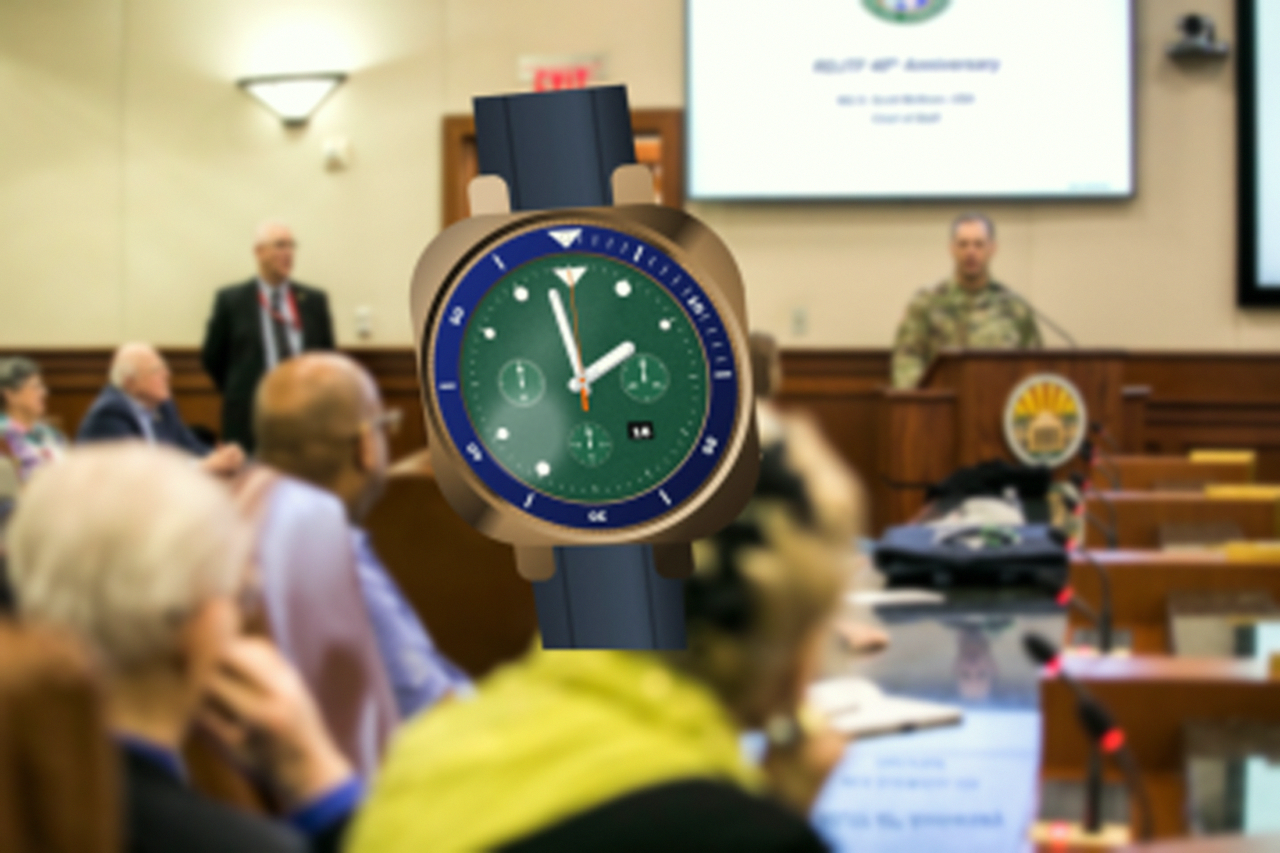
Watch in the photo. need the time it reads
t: 1:58
